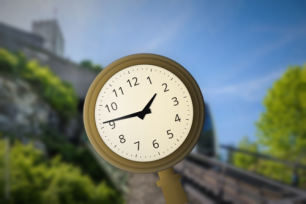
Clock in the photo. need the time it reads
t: 1:46
